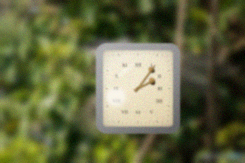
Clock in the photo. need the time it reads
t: 2:06
